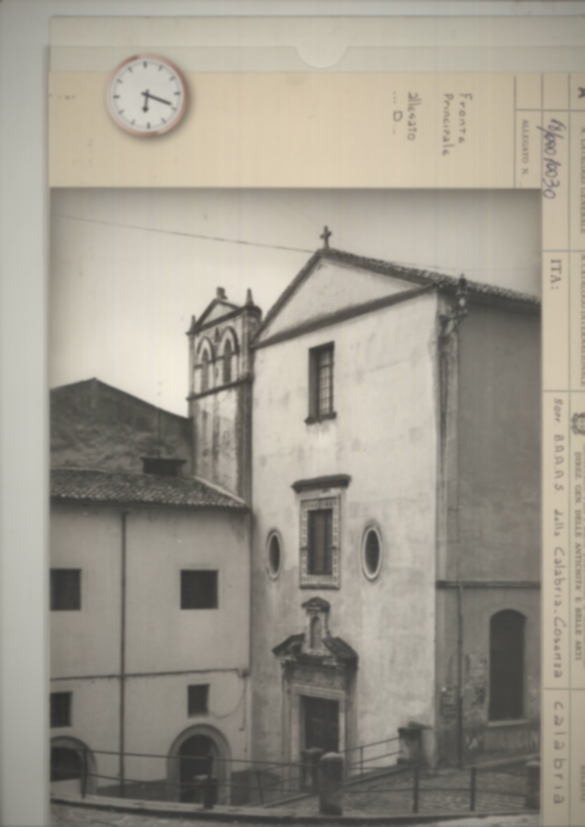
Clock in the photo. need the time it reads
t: 6:19
